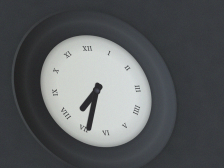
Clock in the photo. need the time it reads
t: 7:34
